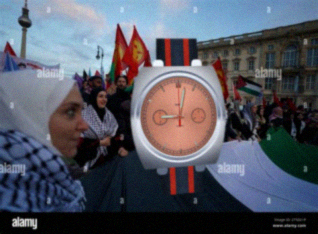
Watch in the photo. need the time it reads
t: 9:02
